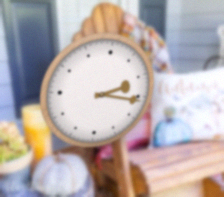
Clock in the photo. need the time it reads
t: 2:16
